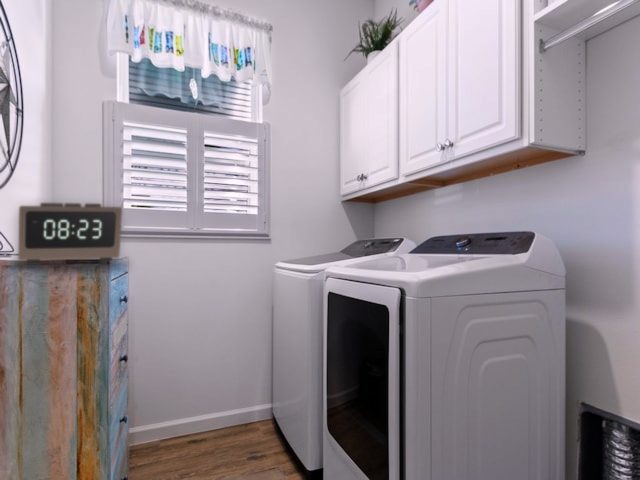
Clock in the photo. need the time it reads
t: 8:23
